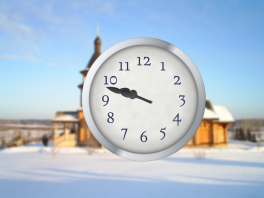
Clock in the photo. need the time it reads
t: 9:48
